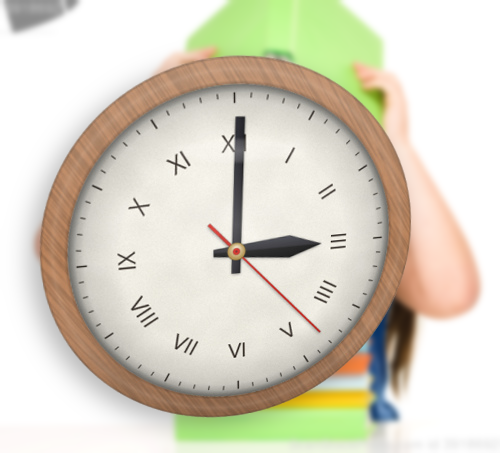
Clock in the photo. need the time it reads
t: 3:00:23
